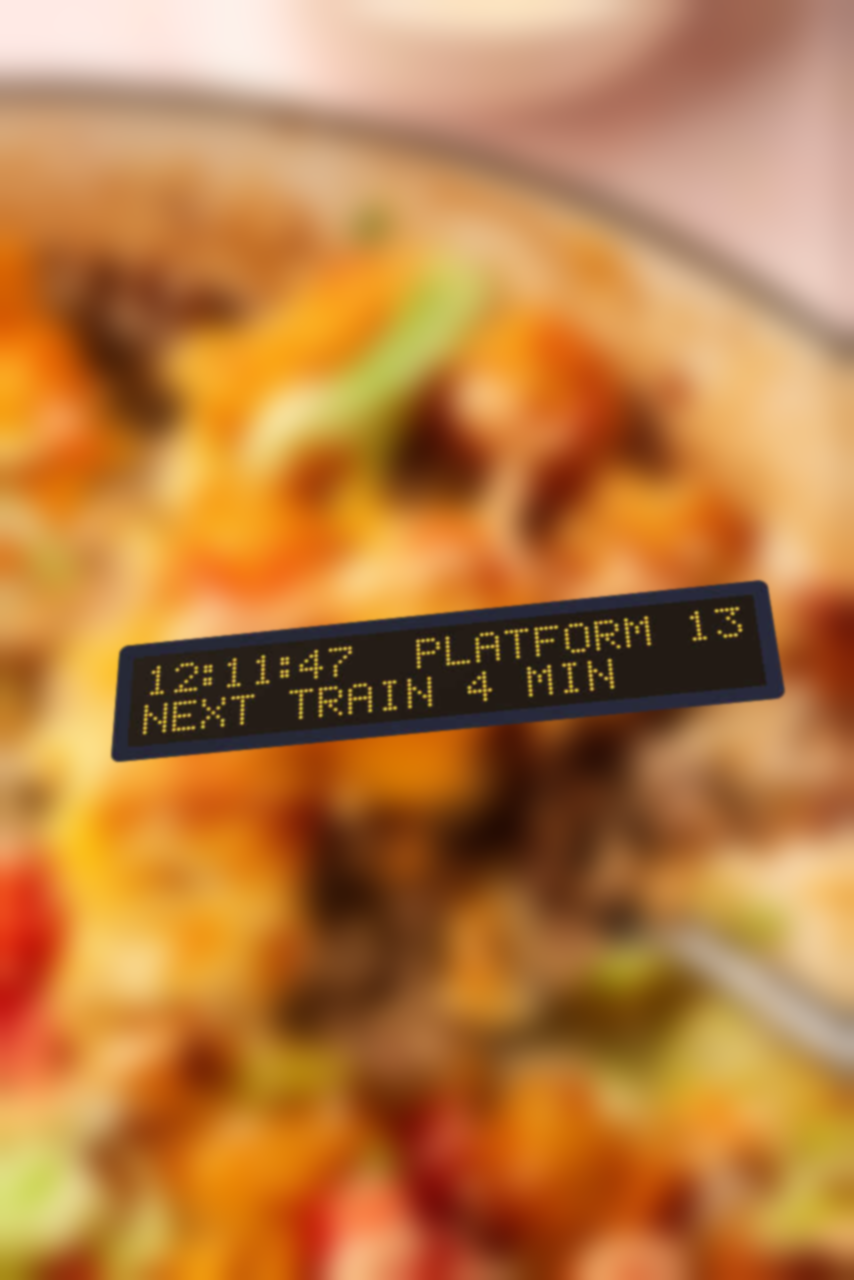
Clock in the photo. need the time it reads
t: 12:11:47
